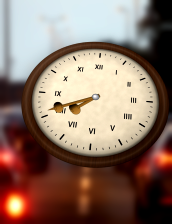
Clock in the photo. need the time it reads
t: 7:41
